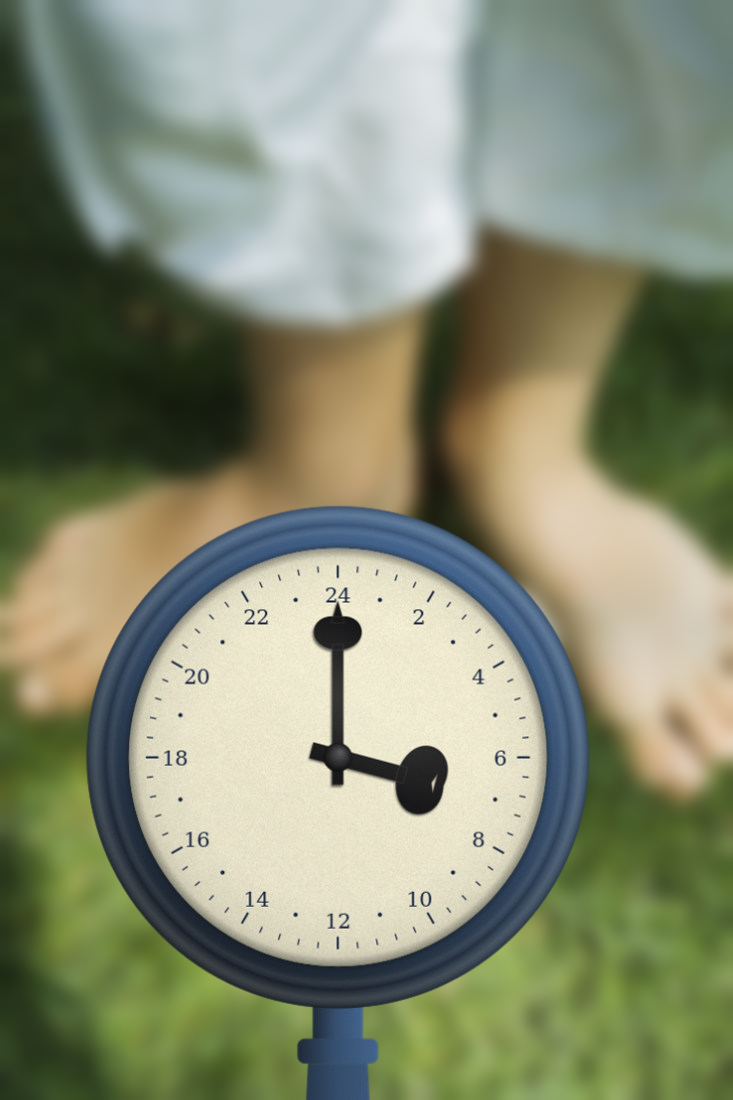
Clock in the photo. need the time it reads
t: 7:00
